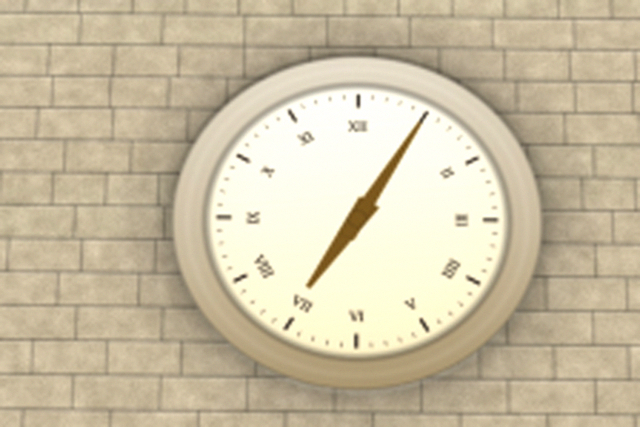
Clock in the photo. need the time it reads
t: 7:05
